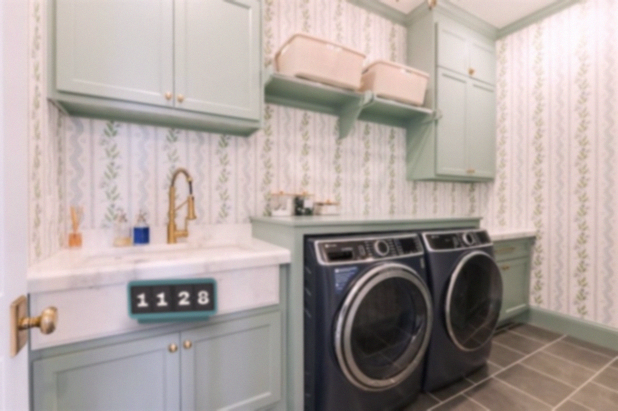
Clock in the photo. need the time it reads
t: 11:28
